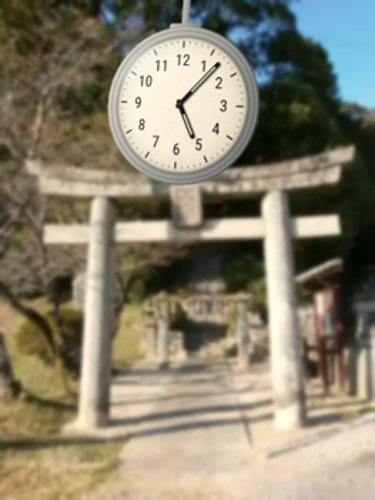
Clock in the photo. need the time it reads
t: 5:07
